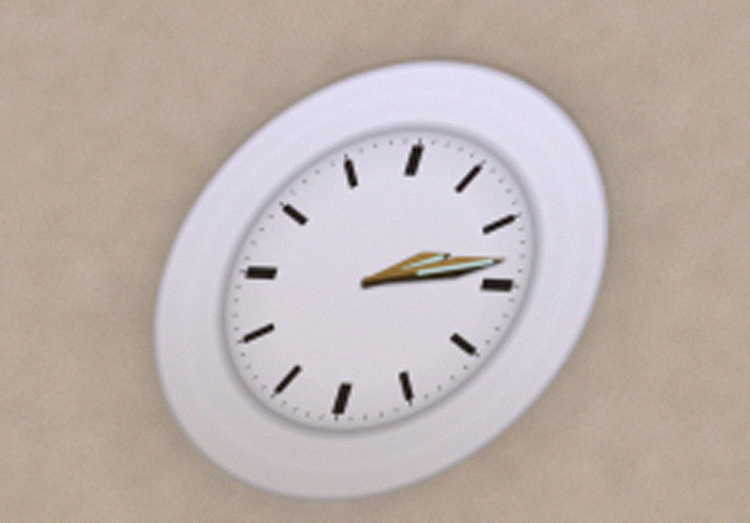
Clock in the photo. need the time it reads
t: 2:13
